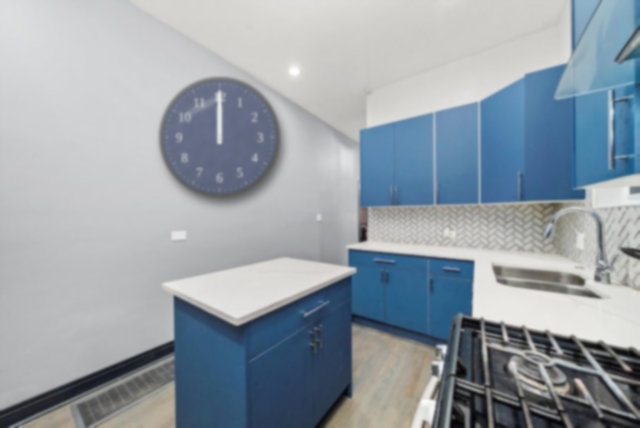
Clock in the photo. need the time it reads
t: 12:00
